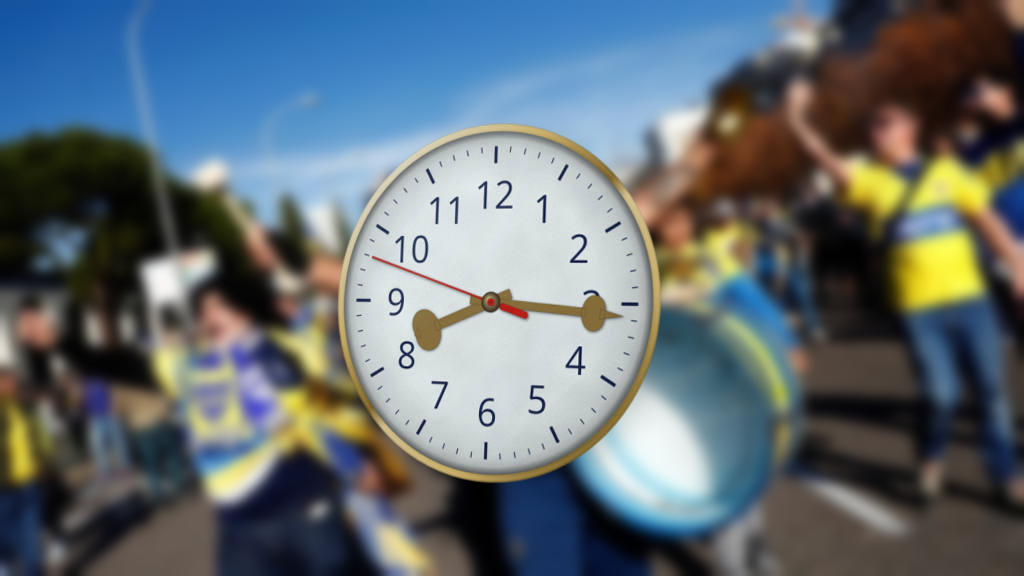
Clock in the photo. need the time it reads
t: 8:15:48
